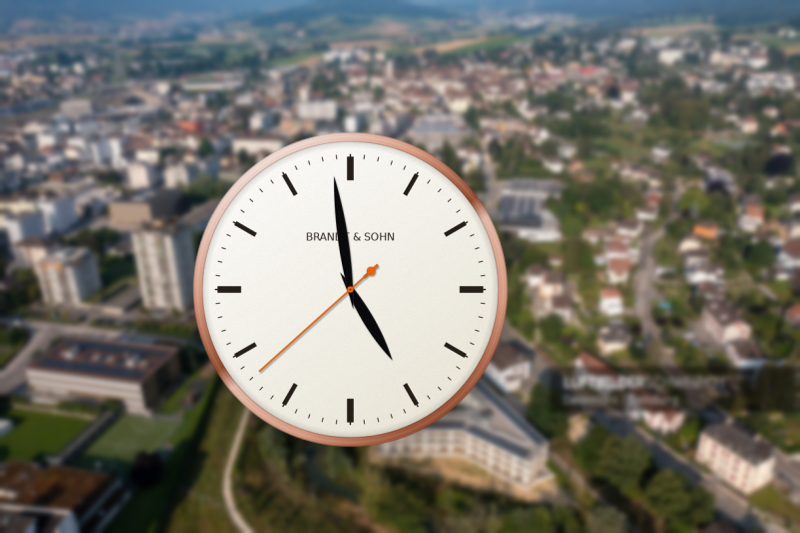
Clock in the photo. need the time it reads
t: 4:58:38
